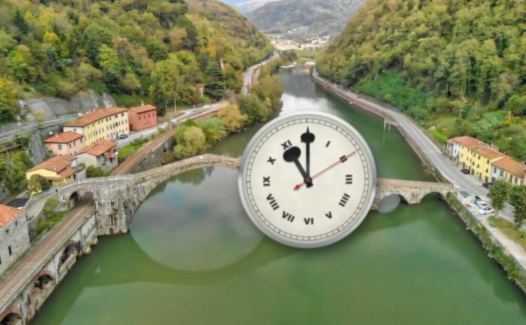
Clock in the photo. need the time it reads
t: 11:00:10
